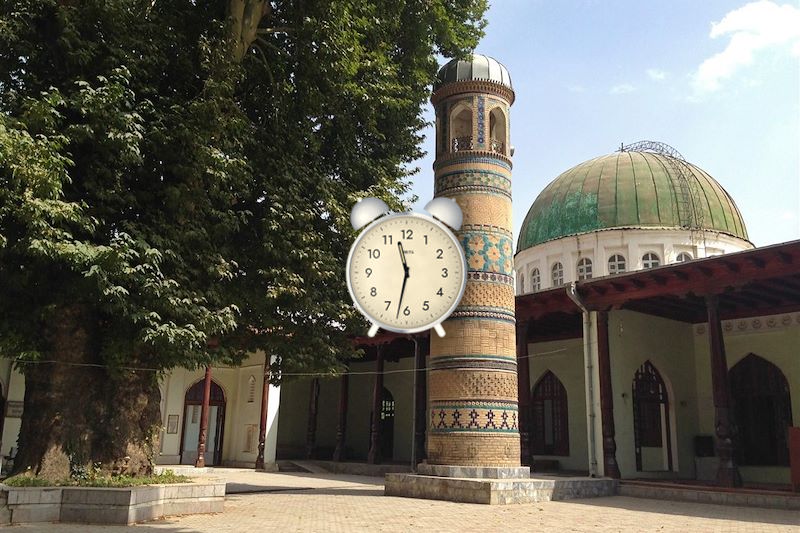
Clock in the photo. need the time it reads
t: 11:32
